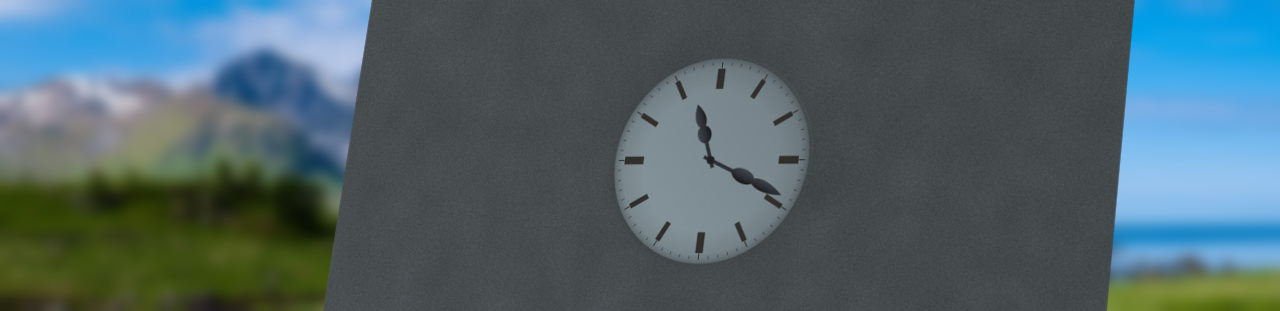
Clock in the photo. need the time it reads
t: 11:19
